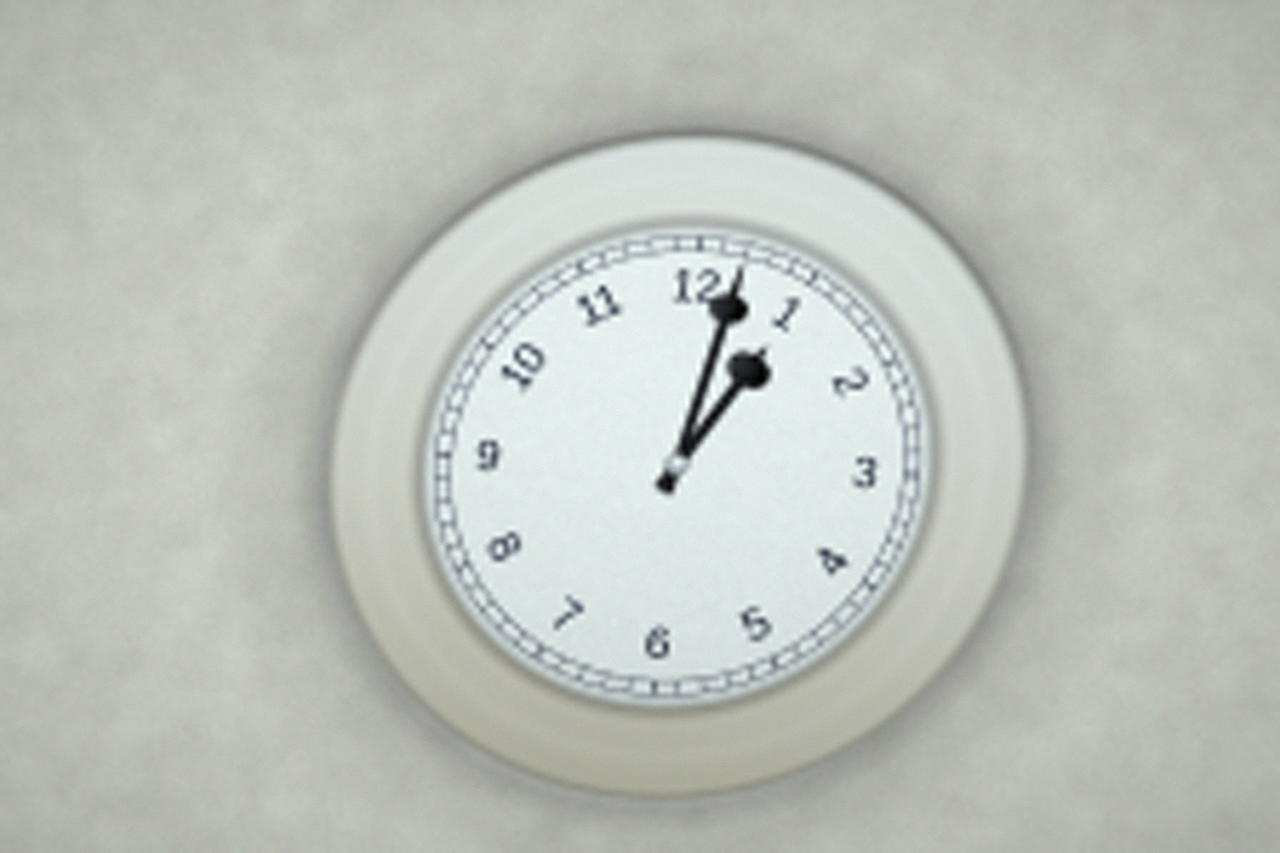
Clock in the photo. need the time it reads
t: 1:02
